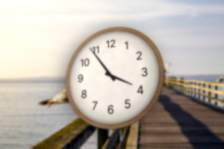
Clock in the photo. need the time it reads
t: 3:54
